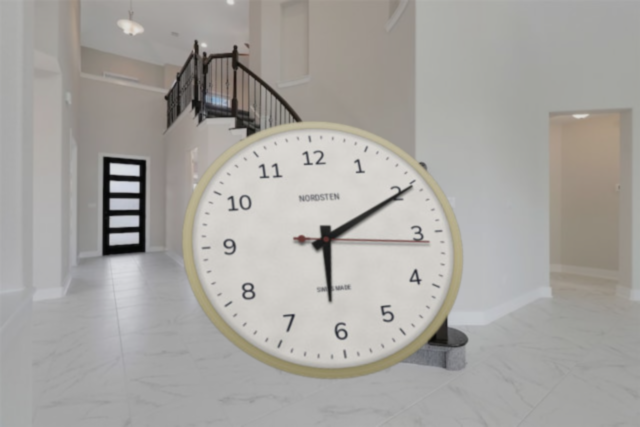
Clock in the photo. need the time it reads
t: 6:10:16
